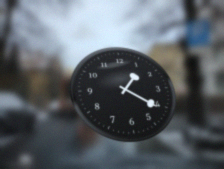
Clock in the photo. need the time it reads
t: 1:21
